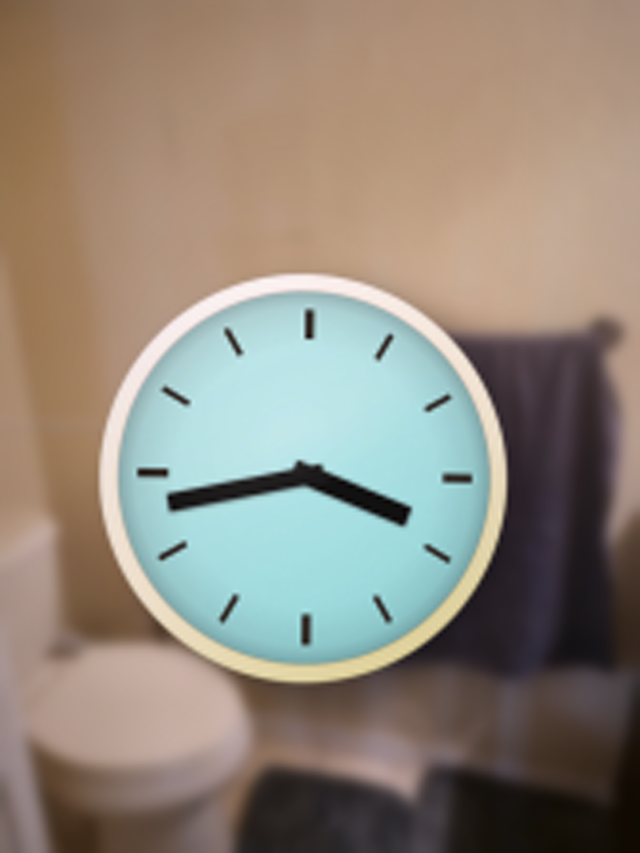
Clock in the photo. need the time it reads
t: 3:43
